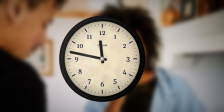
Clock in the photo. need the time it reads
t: 11:47
